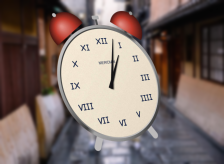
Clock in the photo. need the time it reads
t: 1:03
